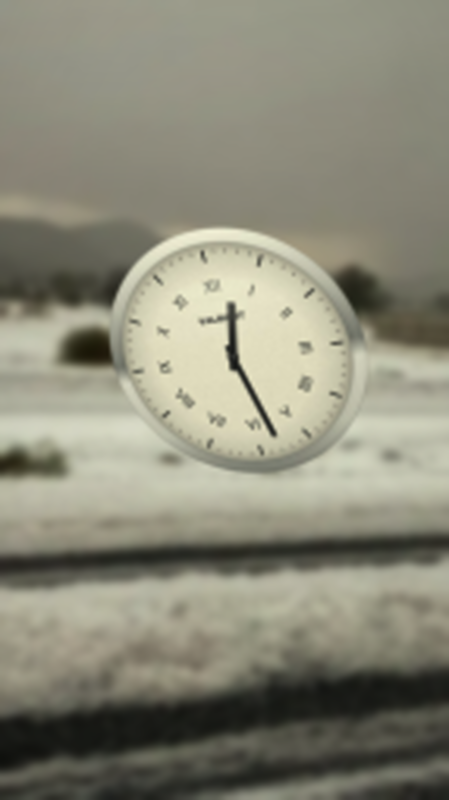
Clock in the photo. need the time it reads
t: 12:28
